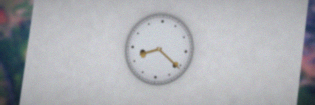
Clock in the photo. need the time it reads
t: 8:21
